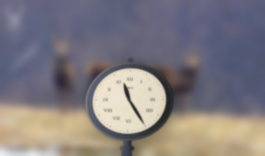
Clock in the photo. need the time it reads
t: 11:25
